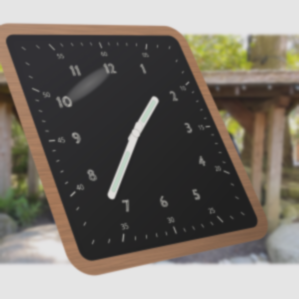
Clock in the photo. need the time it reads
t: 1:37
